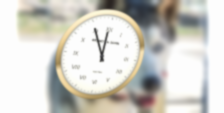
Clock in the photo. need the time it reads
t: 11:55
